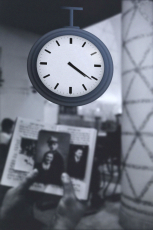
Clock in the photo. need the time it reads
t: 4:21
